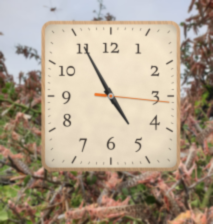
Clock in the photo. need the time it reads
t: 4:55:16
